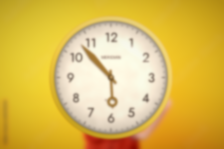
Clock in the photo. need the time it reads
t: 5:53
